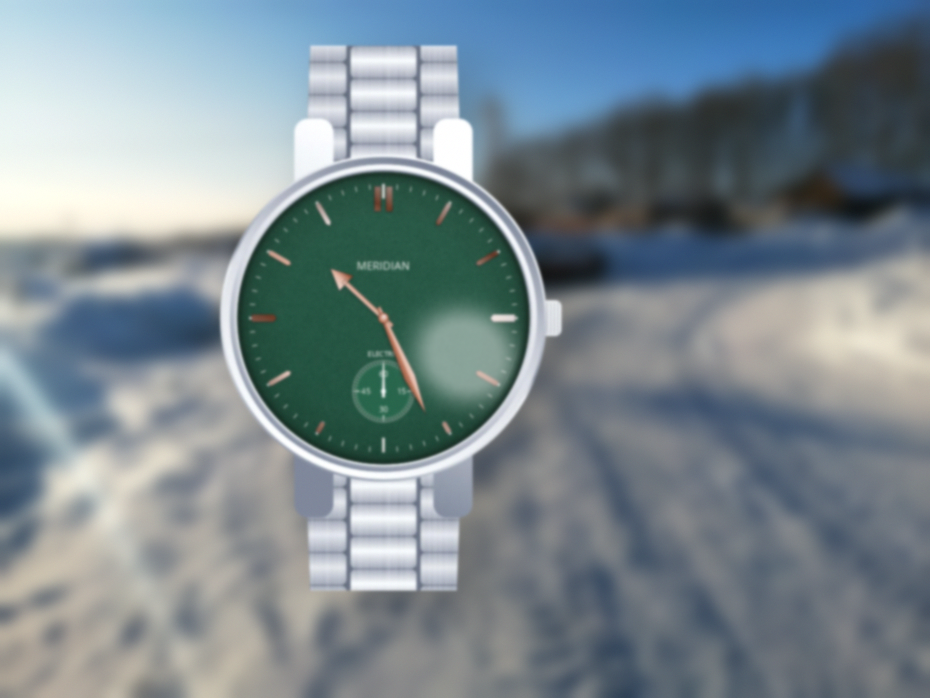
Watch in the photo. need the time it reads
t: 10:26
